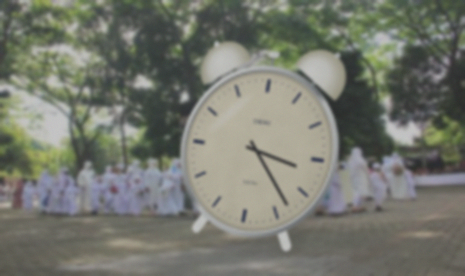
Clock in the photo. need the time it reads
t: 3:23
